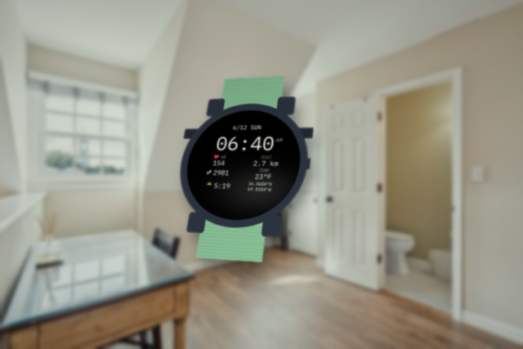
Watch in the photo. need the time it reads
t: 6:40
